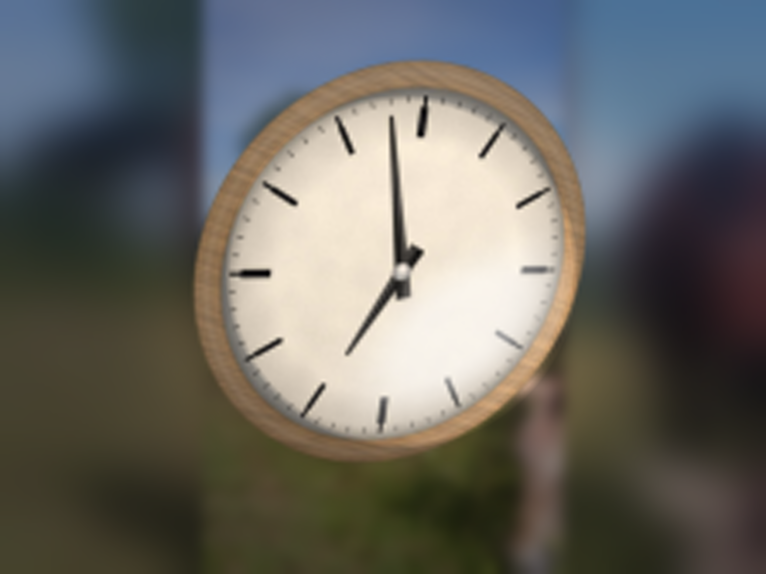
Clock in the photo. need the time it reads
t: 6:58
